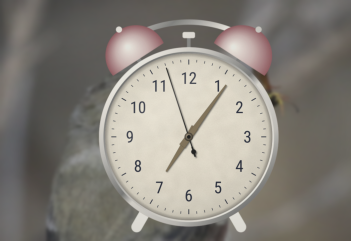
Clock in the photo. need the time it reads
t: 7:05:57
